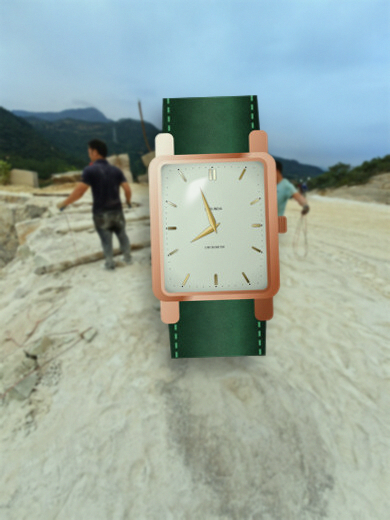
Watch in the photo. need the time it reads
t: 7:57
